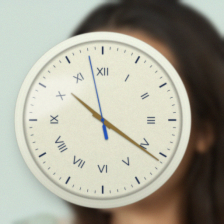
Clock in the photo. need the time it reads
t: 10:20:58
